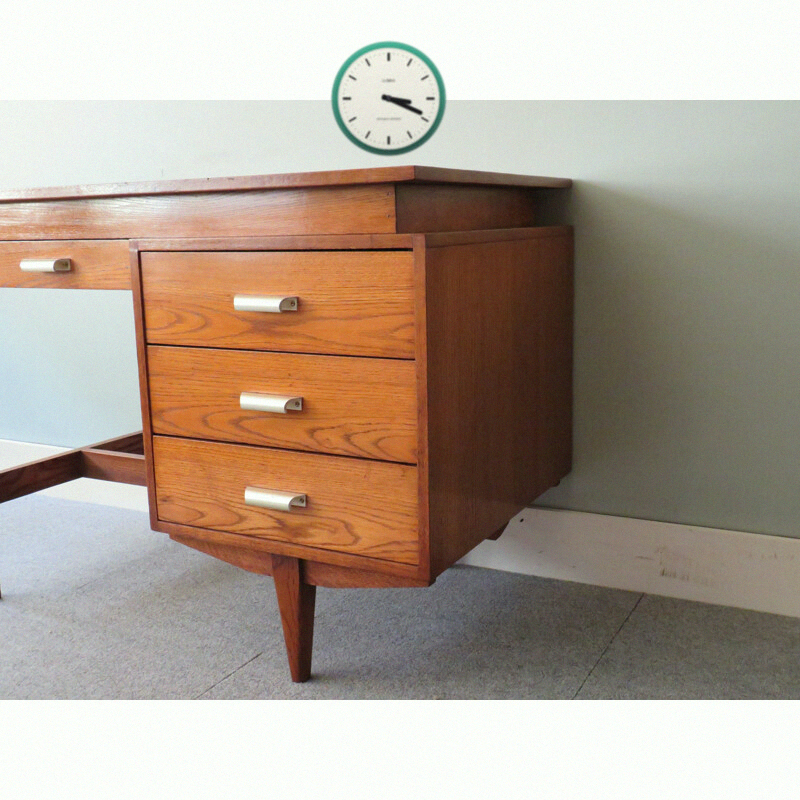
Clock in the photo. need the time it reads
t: 3:19
